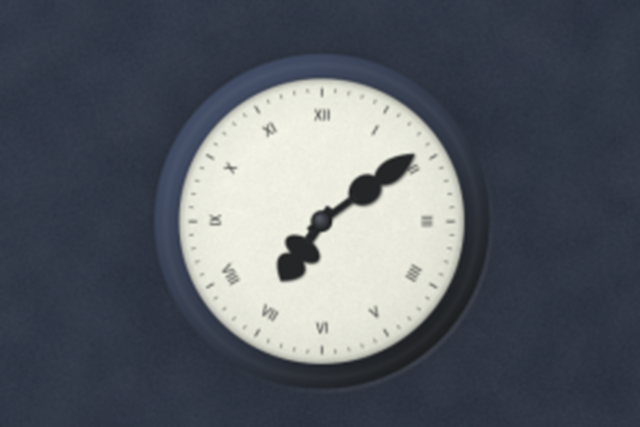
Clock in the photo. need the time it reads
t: 7:09
